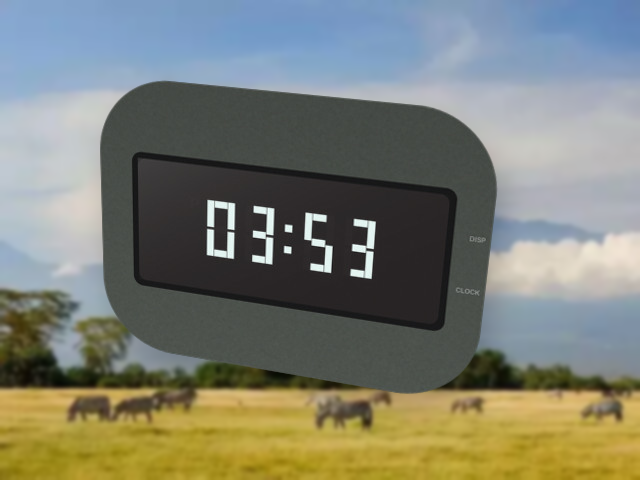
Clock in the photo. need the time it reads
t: 3:53
